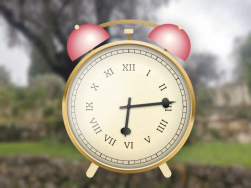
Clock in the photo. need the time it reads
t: 6:14
